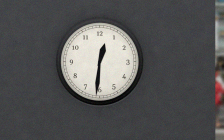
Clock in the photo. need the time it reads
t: 12:31
